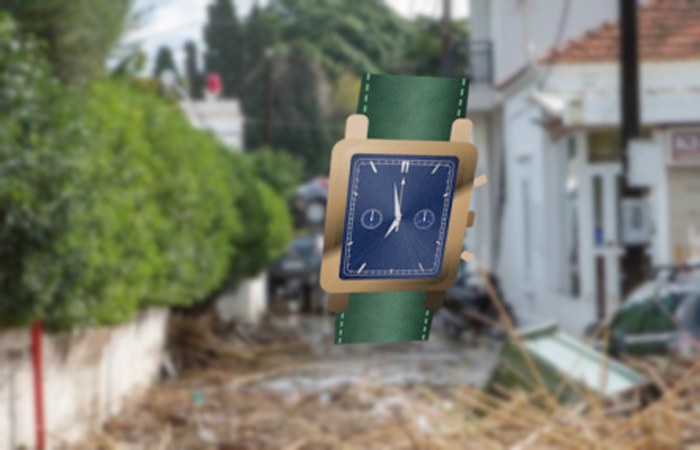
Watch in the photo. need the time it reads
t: 6:58
